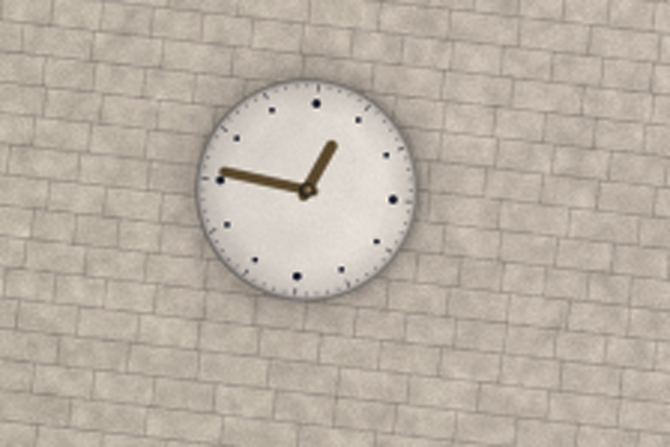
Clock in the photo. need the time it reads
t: 12:46
